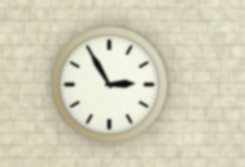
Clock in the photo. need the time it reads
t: 2:55
